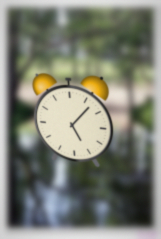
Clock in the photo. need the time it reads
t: 5:07
